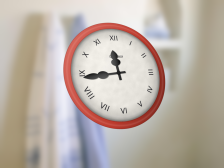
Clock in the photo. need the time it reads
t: 11:44
